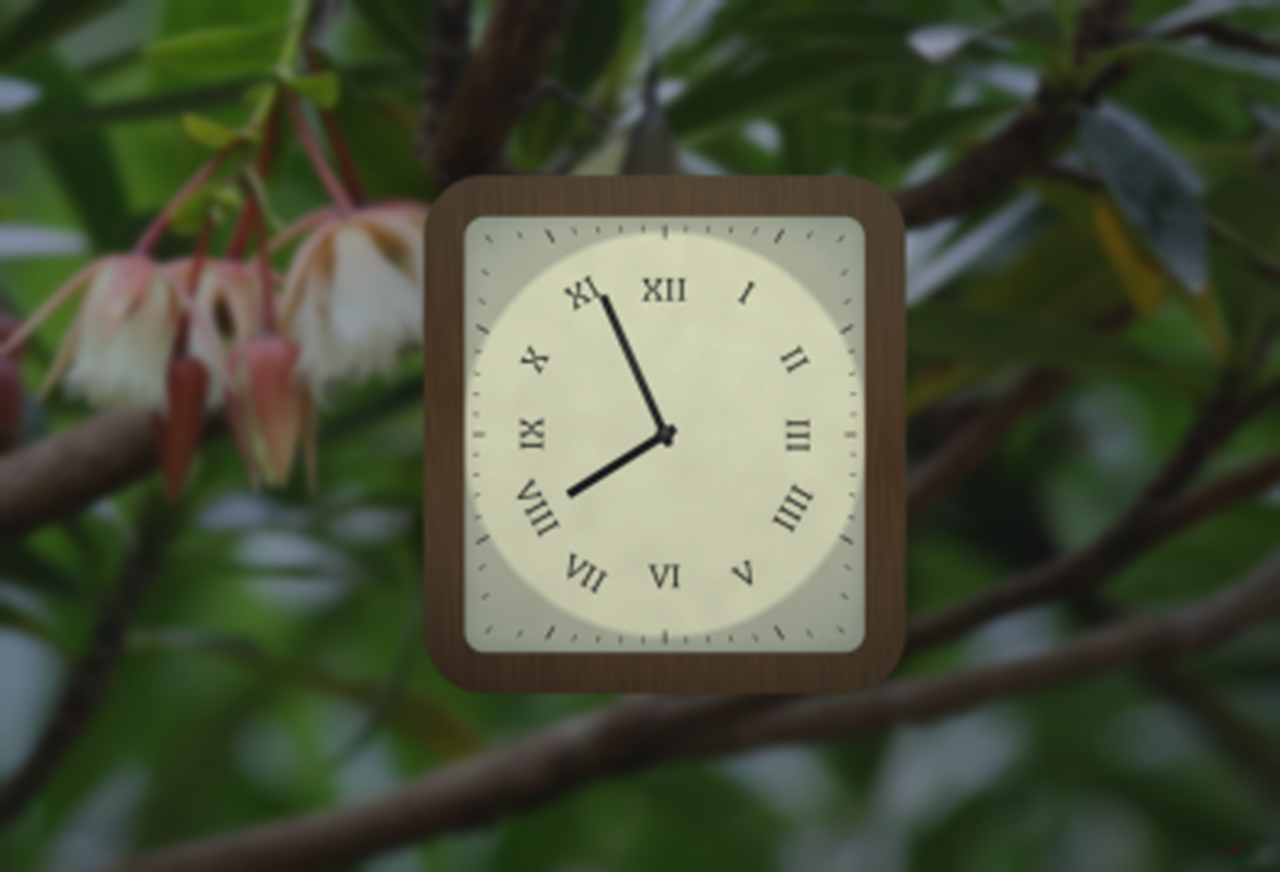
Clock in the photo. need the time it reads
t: 7:56
